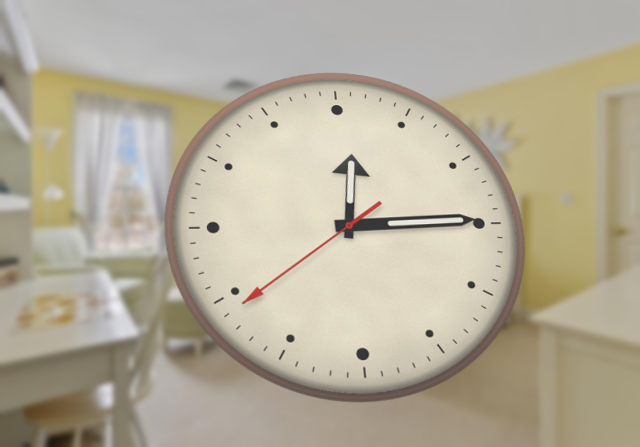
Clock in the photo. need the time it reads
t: 12:14:39
